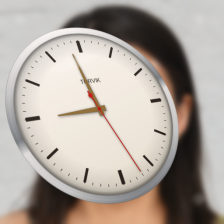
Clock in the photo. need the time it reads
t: 8:58:27
